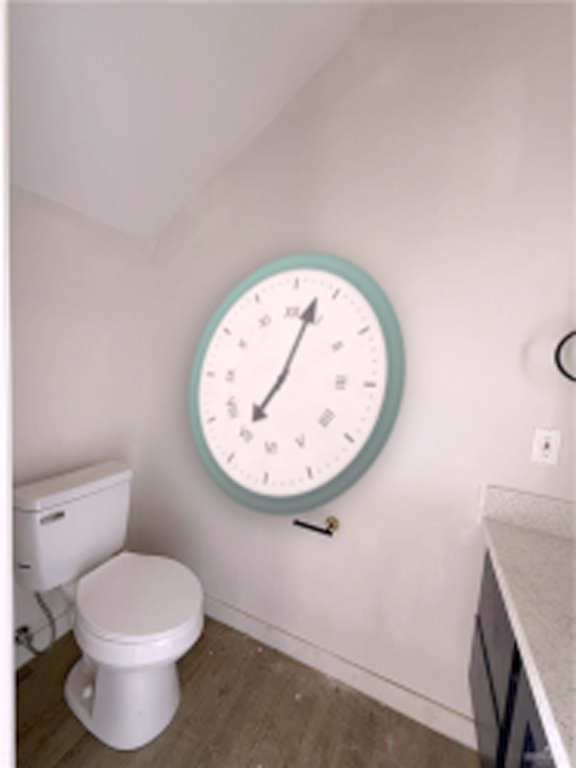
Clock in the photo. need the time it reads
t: 7:03
